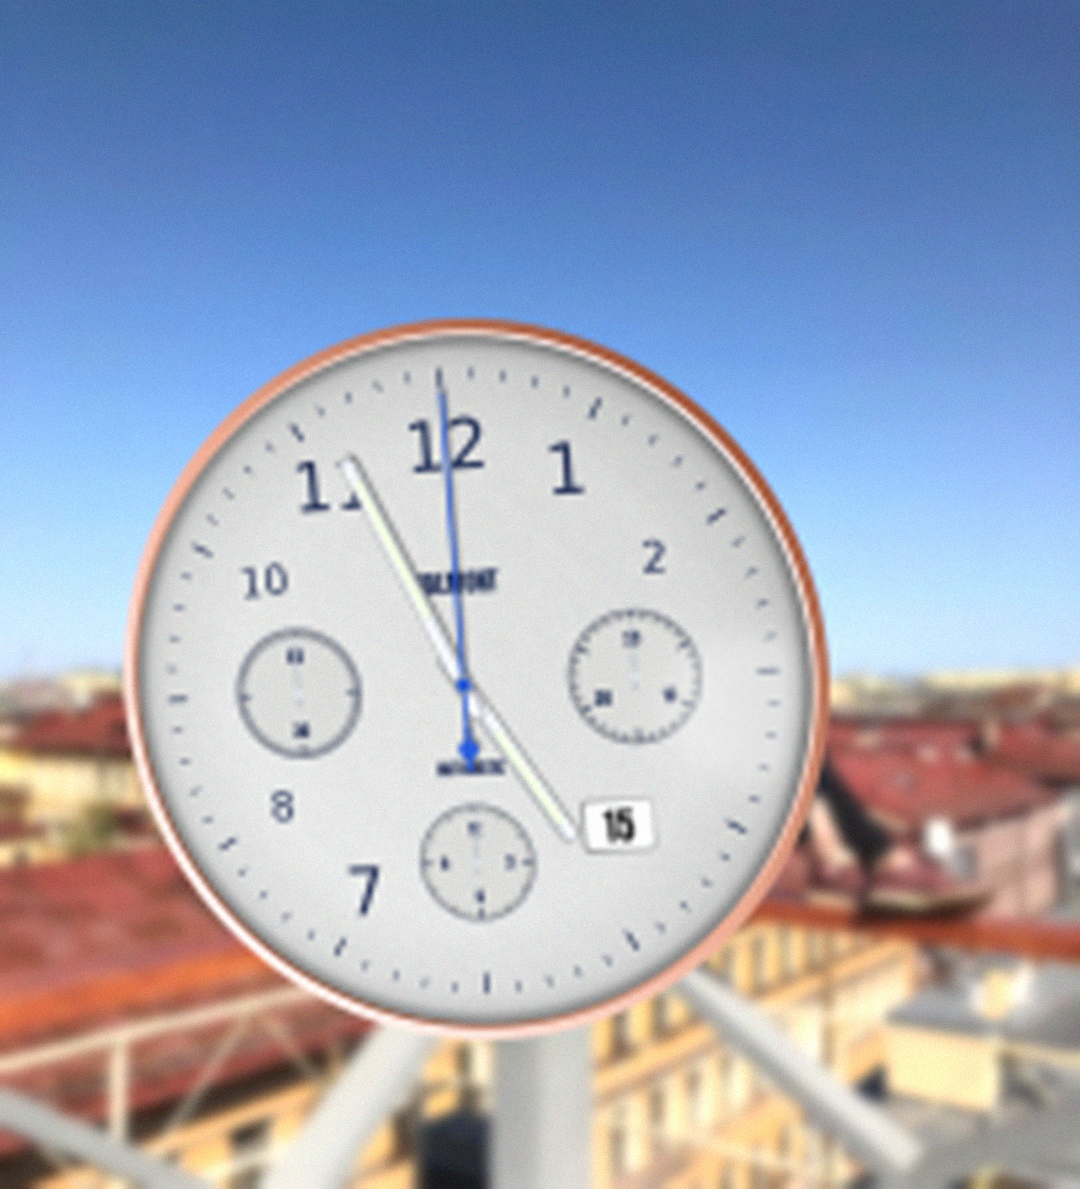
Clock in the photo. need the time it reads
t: 4:56
